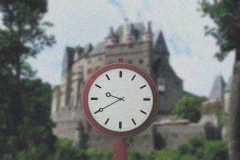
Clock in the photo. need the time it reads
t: 9:40
